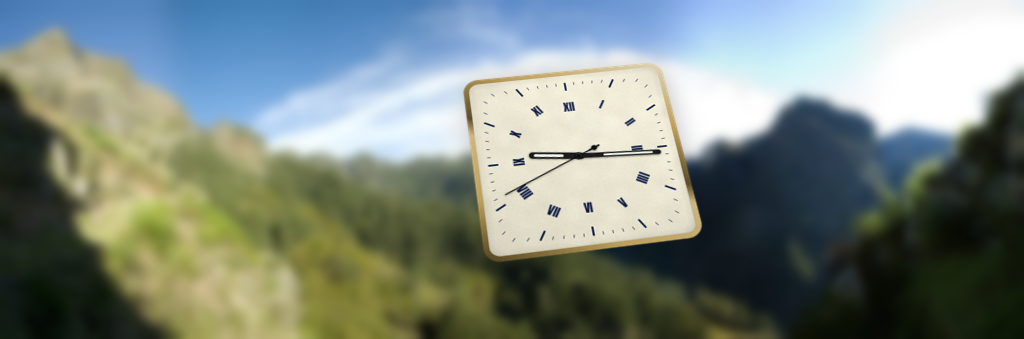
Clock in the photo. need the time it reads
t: 9:15:41
